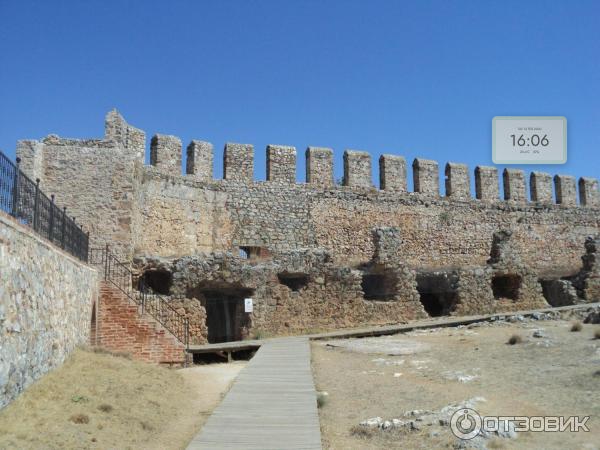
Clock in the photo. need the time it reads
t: 16:06
